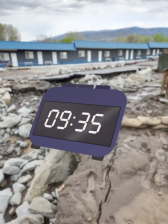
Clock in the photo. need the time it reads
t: 9:35
